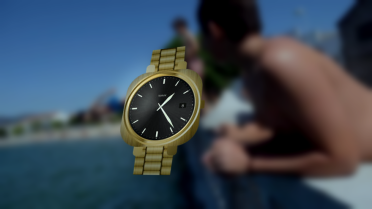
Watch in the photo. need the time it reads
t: 1:24
